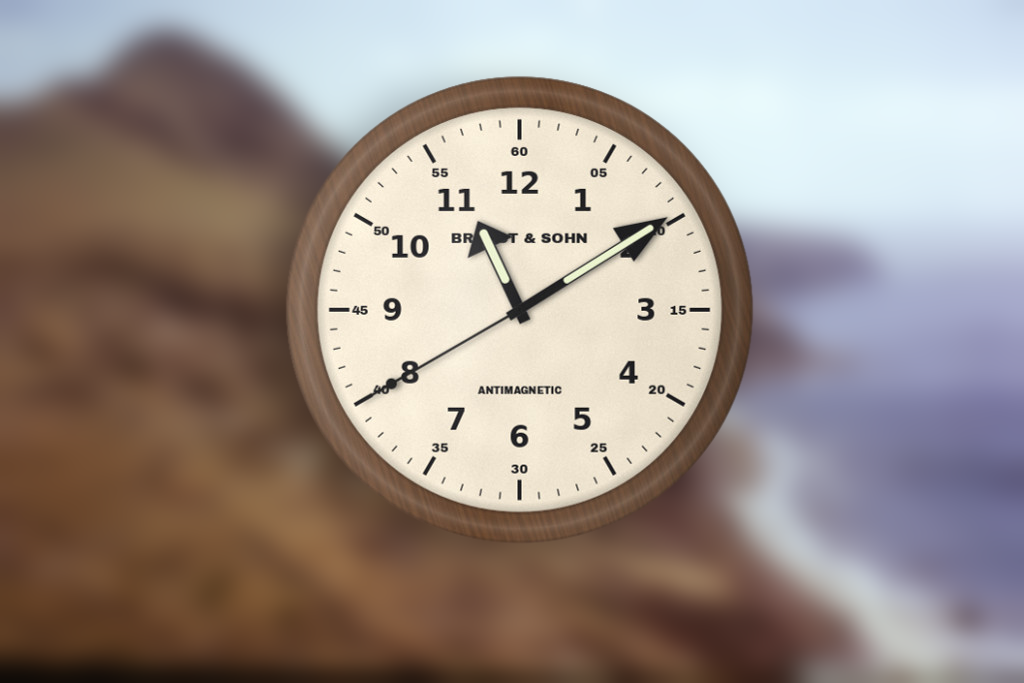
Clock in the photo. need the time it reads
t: 11:09:40
